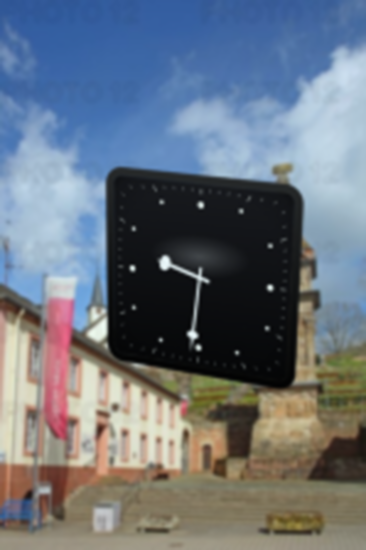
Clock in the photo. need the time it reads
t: 9:31
